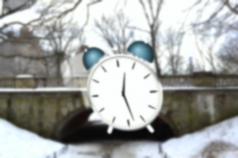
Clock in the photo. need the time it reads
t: 12:28
